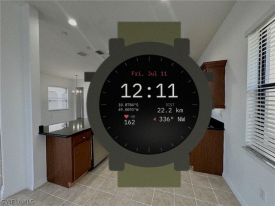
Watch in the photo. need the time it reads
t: 12:11
